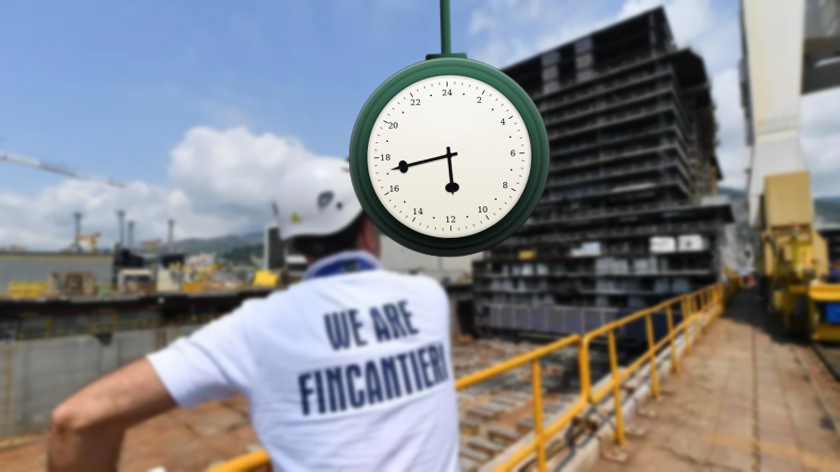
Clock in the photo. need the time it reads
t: 11:43
